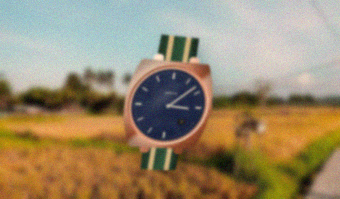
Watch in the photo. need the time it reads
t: 3:08
